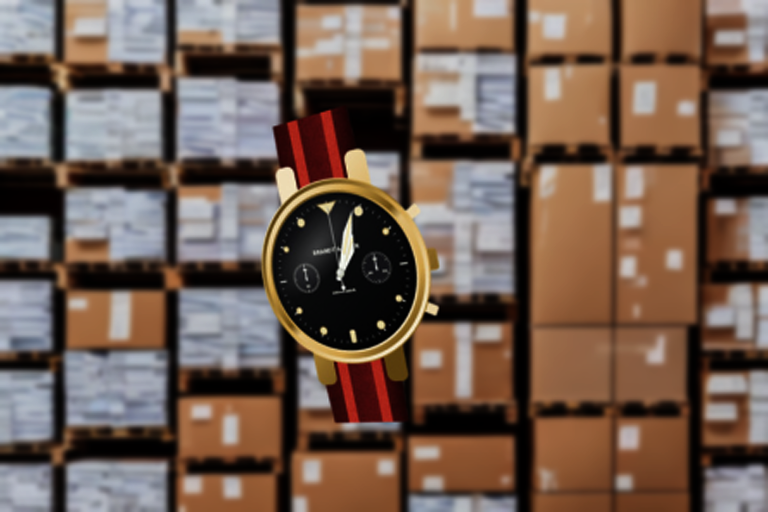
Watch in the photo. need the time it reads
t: 1:04
